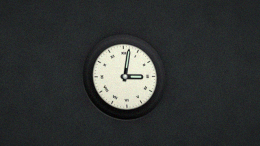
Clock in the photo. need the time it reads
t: 3:02
